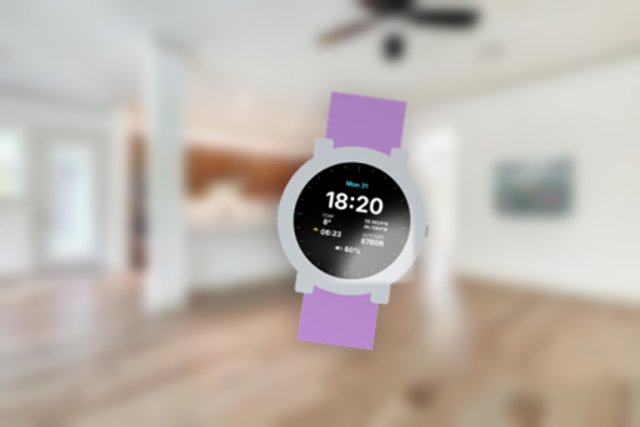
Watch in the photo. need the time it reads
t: 18:20
